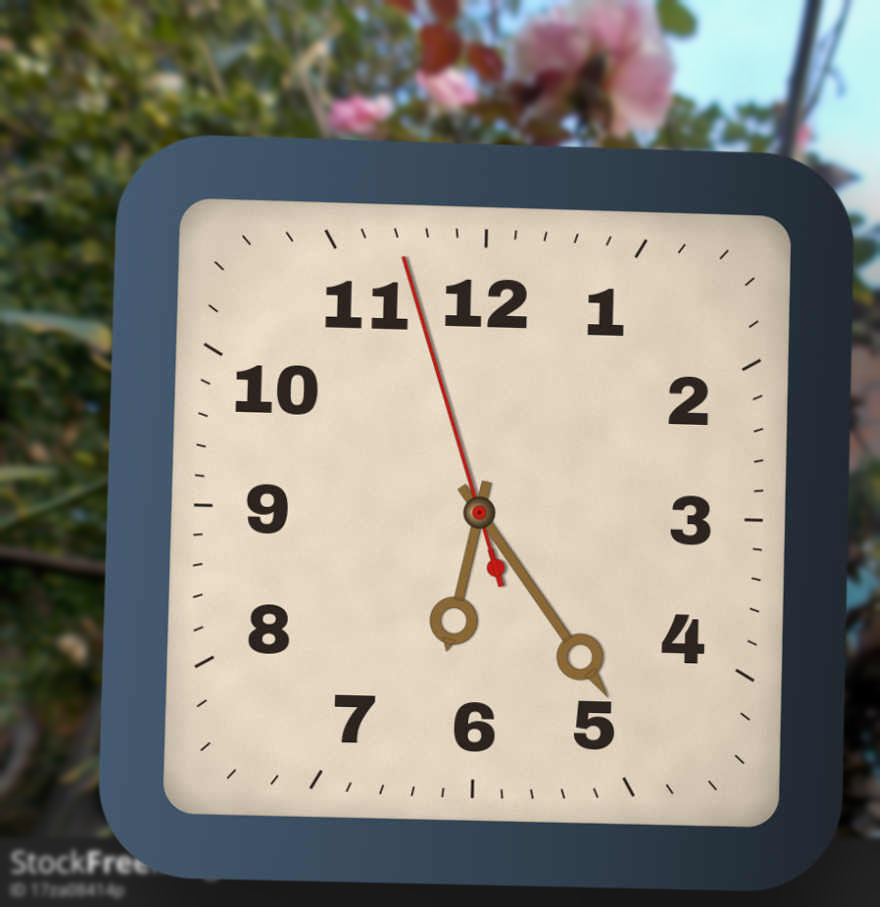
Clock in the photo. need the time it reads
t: 6:23:57
